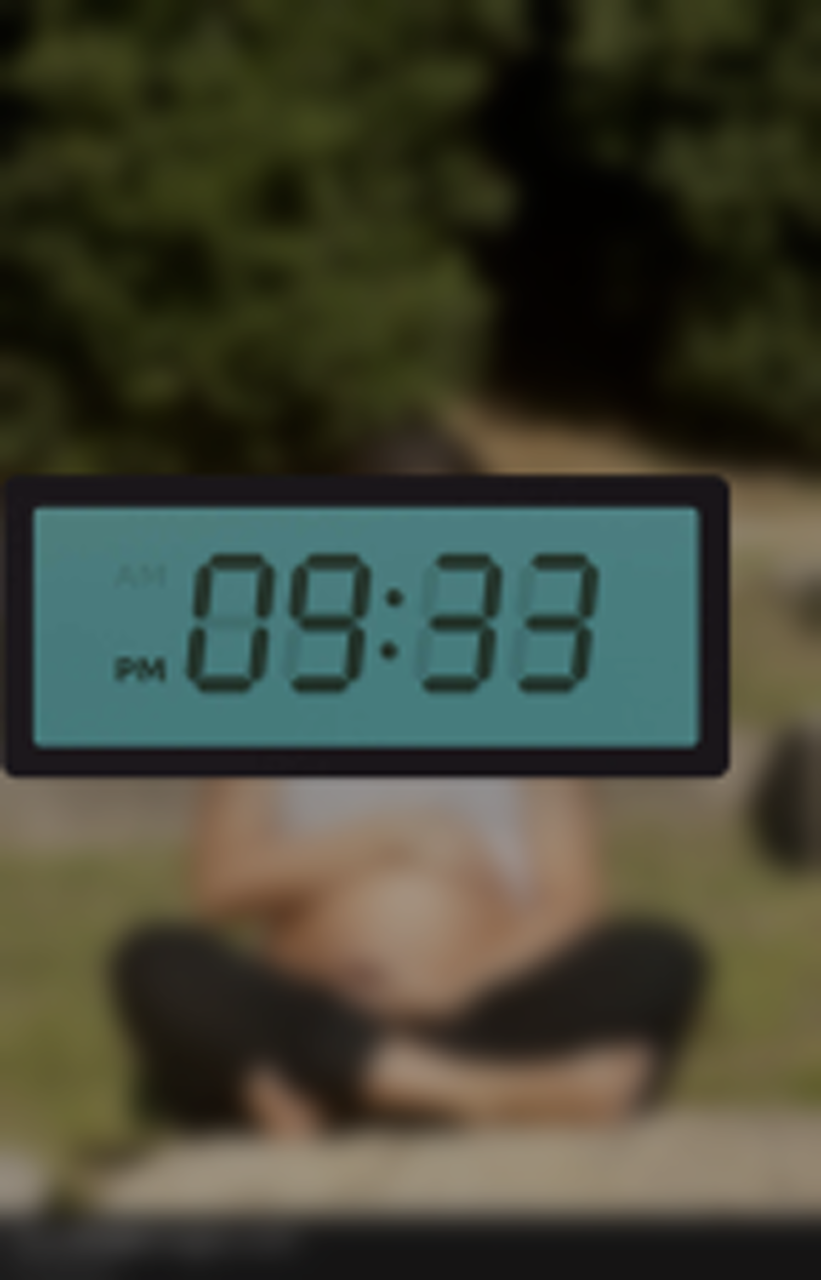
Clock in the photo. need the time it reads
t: 9:33
